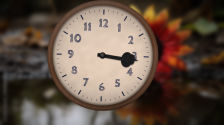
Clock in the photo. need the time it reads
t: 3:16
